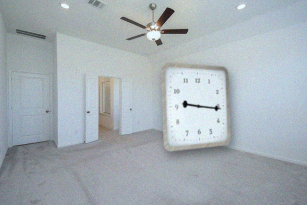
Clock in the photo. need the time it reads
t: 9:16
